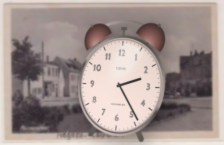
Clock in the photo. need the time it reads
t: 2:24
